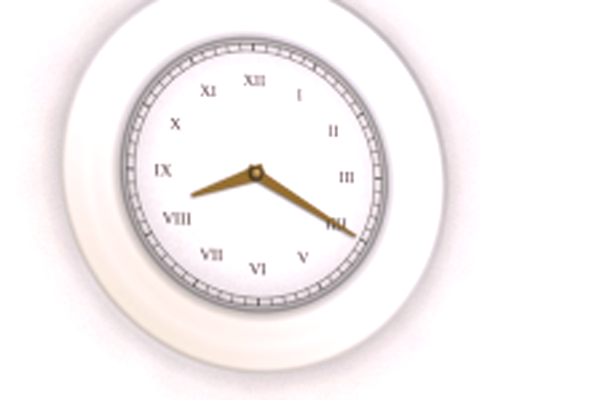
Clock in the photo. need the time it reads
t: 8:20
